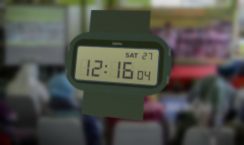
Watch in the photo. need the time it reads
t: 12:16
